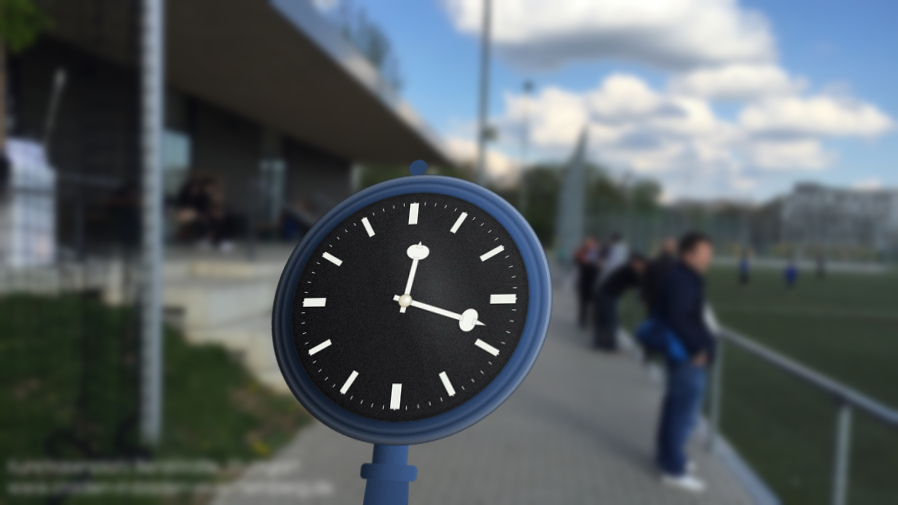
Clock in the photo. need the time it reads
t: 12:18
